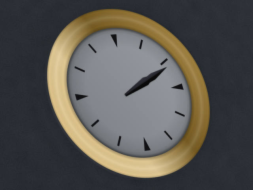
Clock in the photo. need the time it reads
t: 2:11
